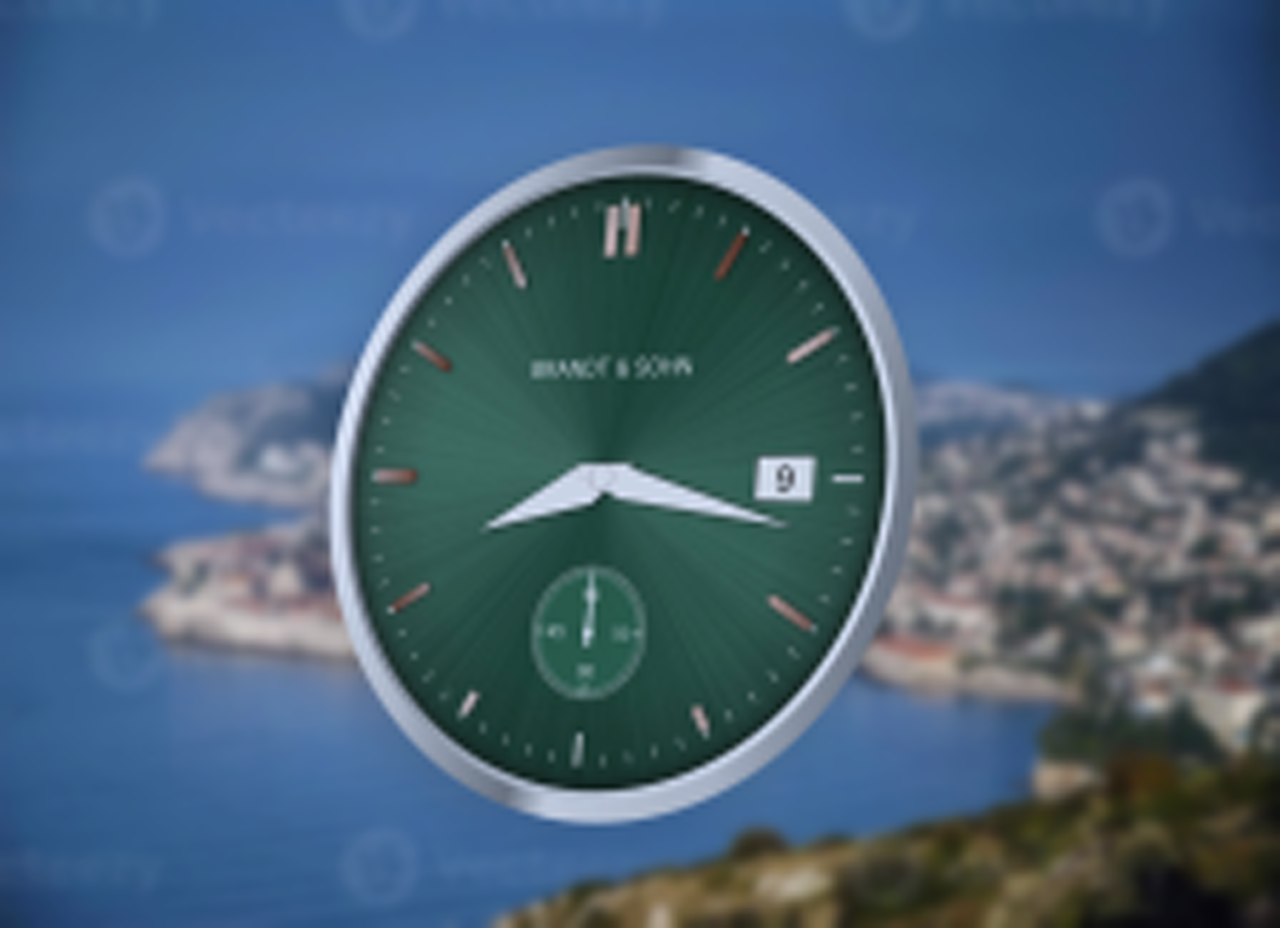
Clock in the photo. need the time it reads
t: 8:17
